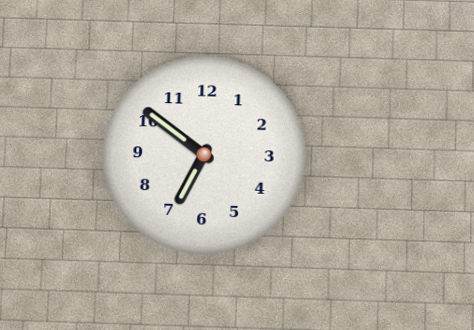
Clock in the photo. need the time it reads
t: 6:51
